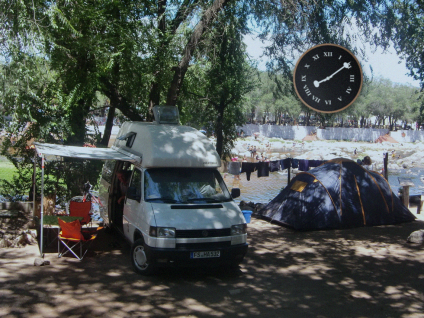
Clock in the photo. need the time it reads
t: 8:09
